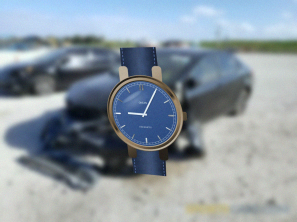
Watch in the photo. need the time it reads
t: 9:05
